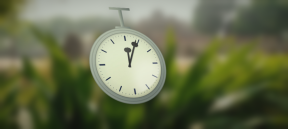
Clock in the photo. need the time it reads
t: 12:04
